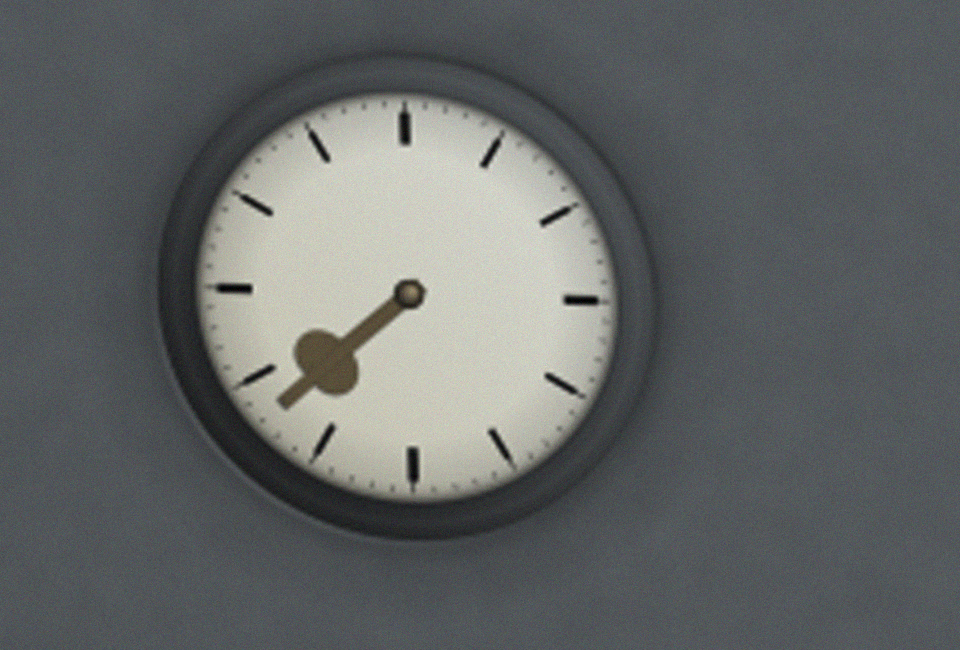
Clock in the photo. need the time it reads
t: 7:38
